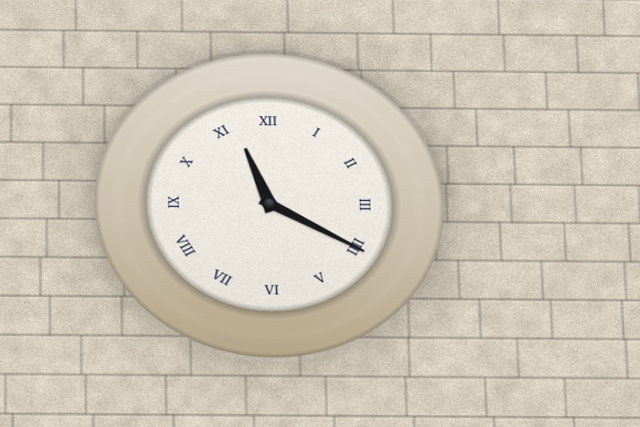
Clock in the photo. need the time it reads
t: 11:20
